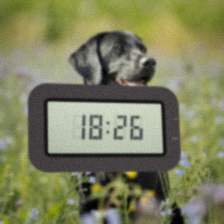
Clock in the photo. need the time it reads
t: 18:26
